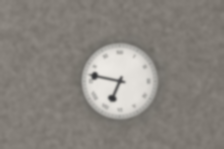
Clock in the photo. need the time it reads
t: 6:47
